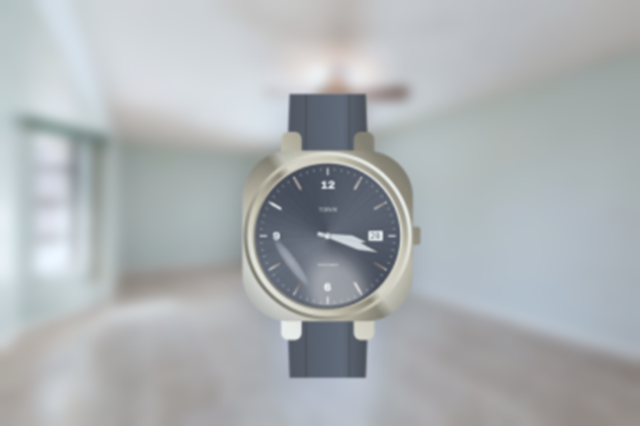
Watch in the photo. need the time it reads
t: 3:18
